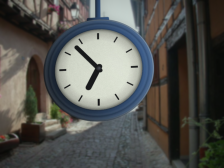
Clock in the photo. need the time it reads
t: 6:53
